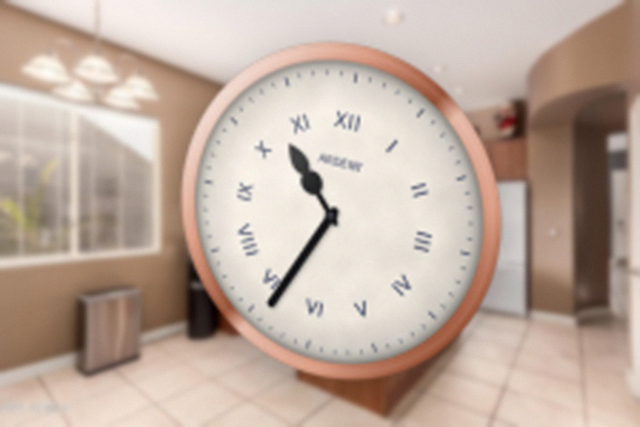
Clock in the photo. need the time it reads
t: 10:34
